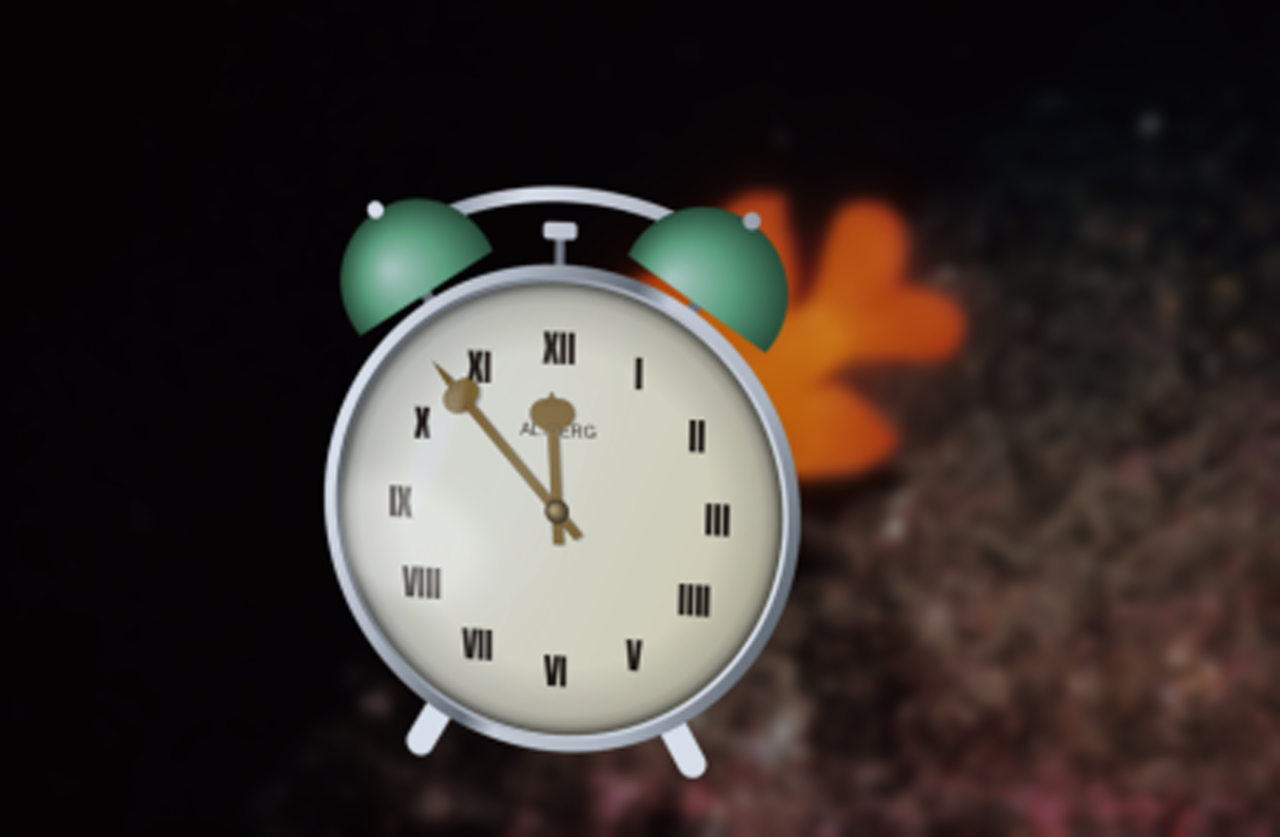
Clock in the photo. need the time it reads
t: 11:53
